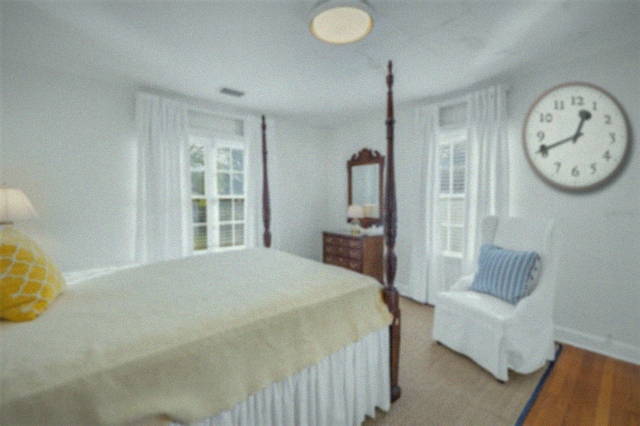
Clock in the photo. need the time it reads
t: 12:41
